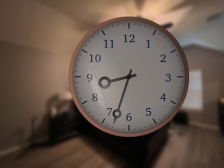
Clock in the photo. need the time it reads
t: 8:33
